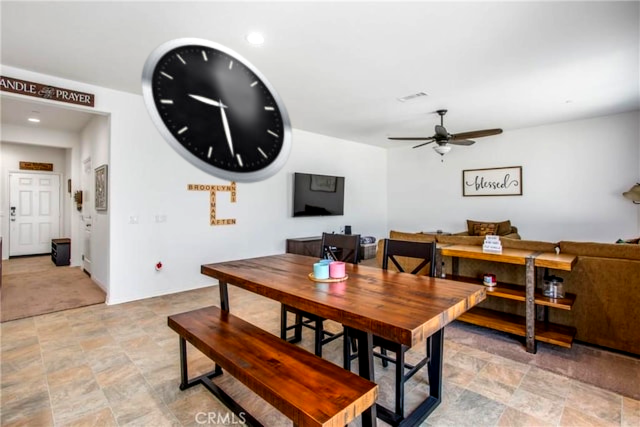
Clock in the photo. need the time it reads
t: 9:31
